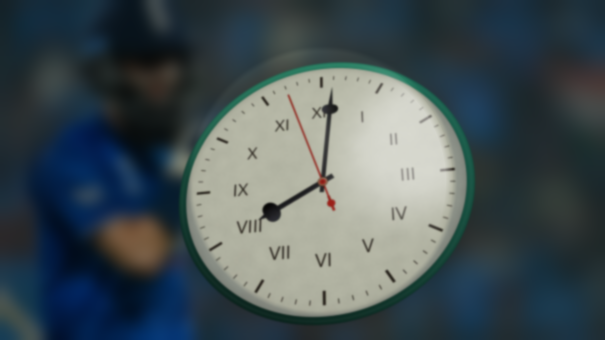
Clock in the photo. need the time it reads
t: 8:00:57
